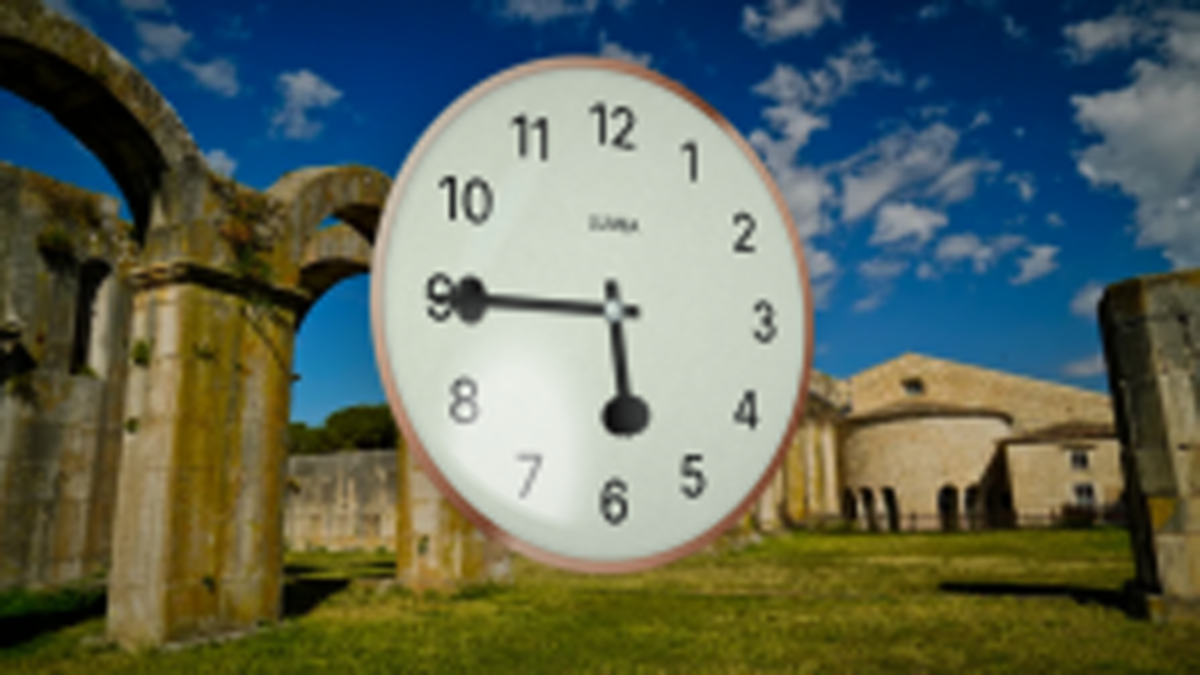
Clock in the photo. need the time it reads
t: 5:45
